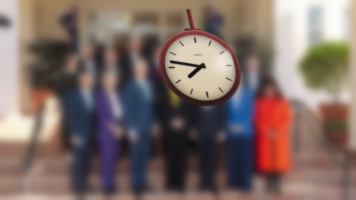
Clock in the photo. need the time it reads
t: 7:47
